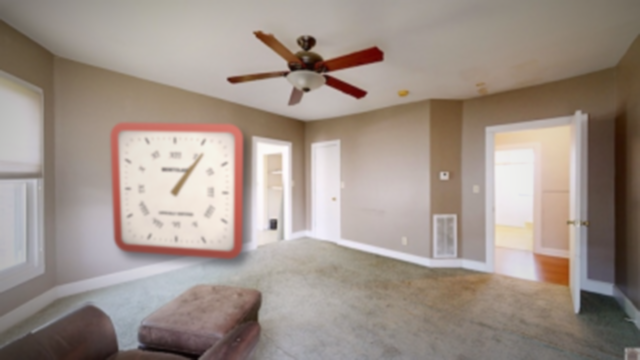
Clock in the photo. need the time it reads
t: 1:06
